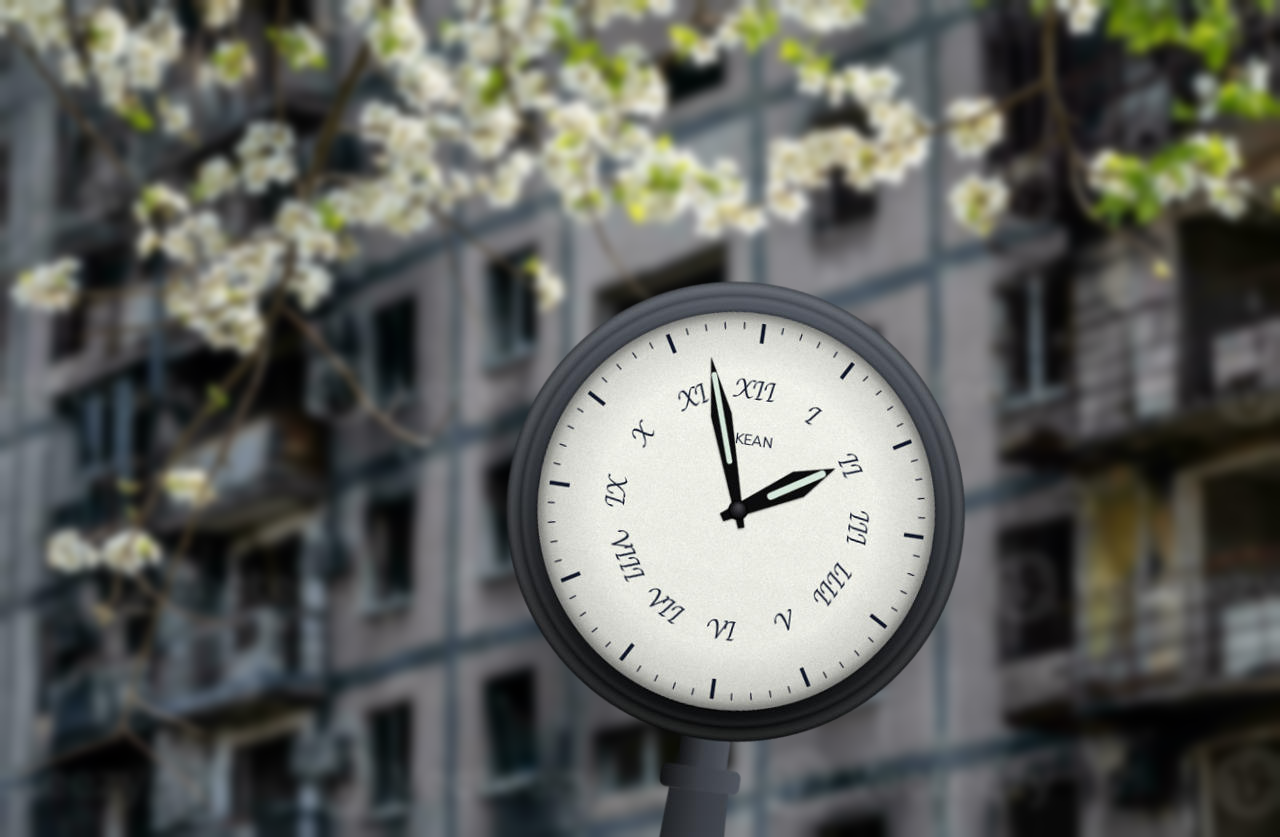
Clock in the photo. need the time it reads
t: 1:57
